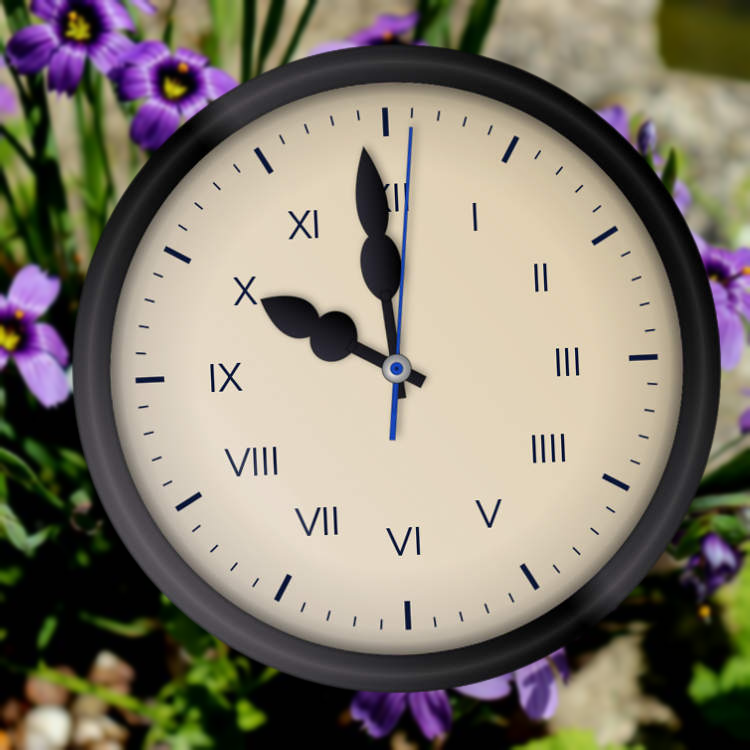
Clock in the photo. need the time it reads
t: 9:59:01
